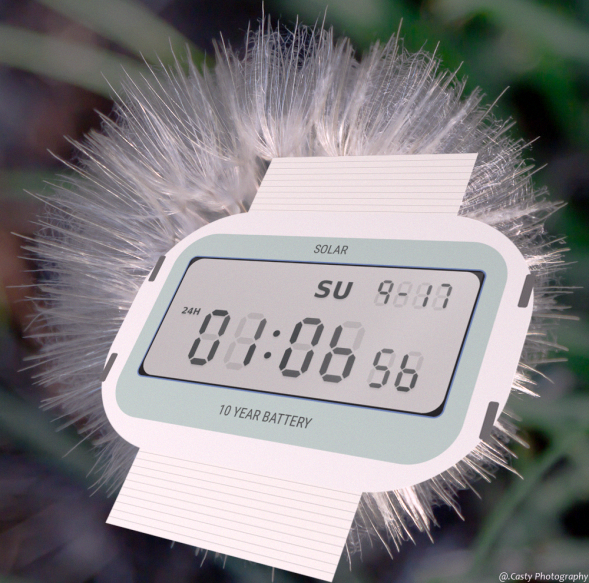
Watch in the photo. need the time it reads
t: 1:06:56
